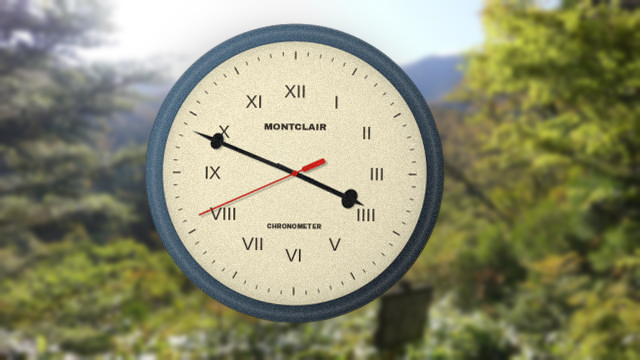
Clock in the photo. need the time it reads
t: 3:48:41
